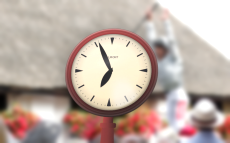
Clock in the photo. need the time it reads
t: 6:56
